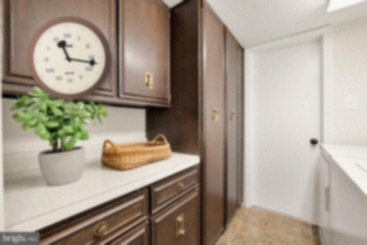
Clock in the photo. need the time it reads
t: 11:17
